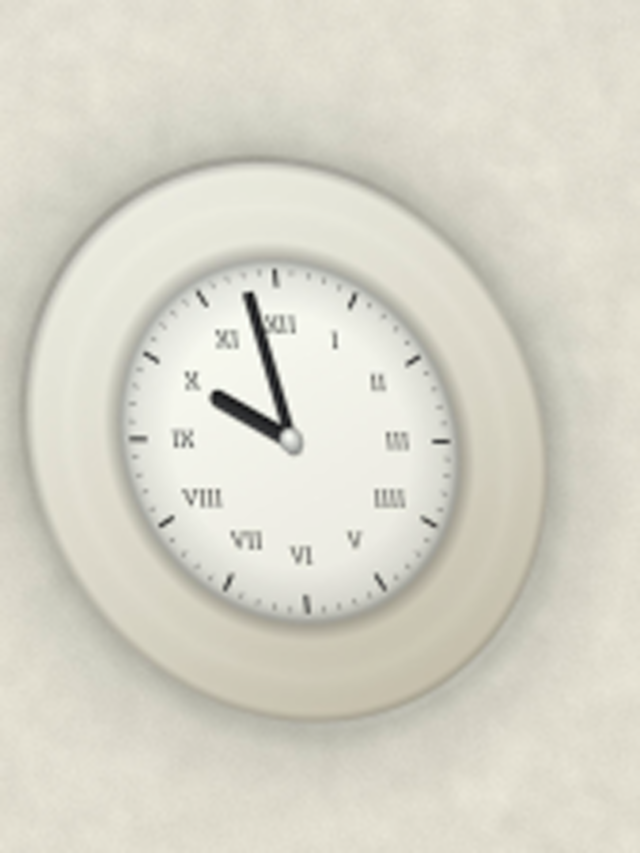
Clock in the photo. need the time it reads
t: 9:58
